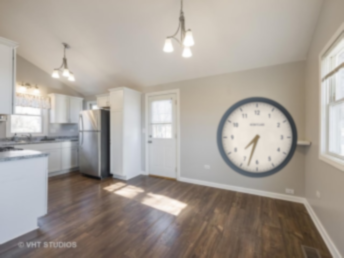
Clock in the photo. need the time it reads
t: 7:33
